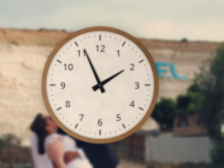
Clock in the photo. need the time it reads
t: 1:56
